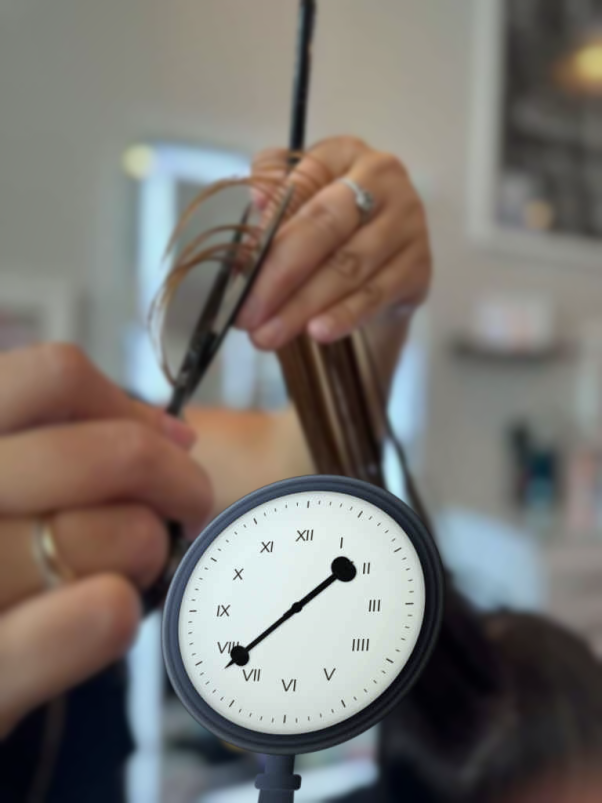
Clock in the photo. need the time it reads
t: 1:38
